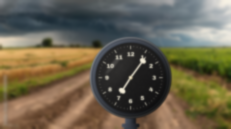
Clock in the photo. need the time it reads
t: 7:06
